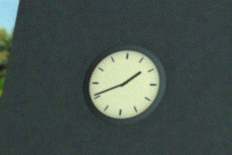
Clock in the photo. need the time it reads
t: 1:41
